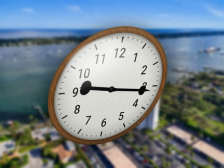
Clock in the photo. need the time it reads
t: 9:16
